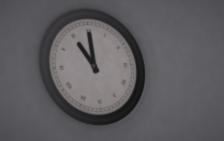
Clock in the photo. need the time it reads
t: 11:00
